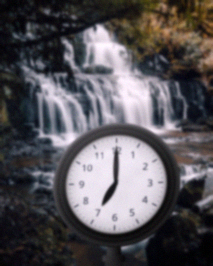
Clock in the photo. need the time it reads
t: 7:00
